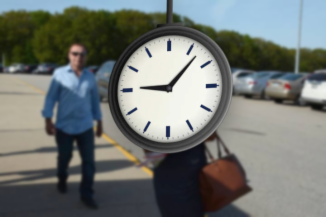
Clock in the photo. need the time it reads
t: 9:07
